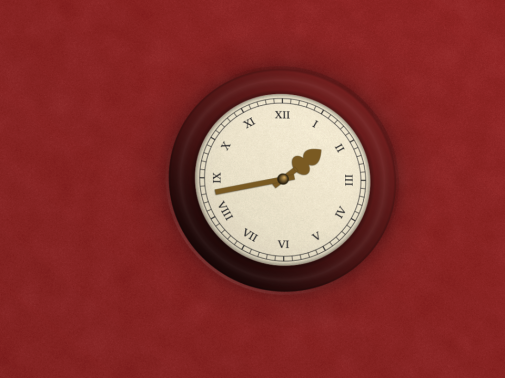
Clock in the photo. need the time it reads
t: 1:43
